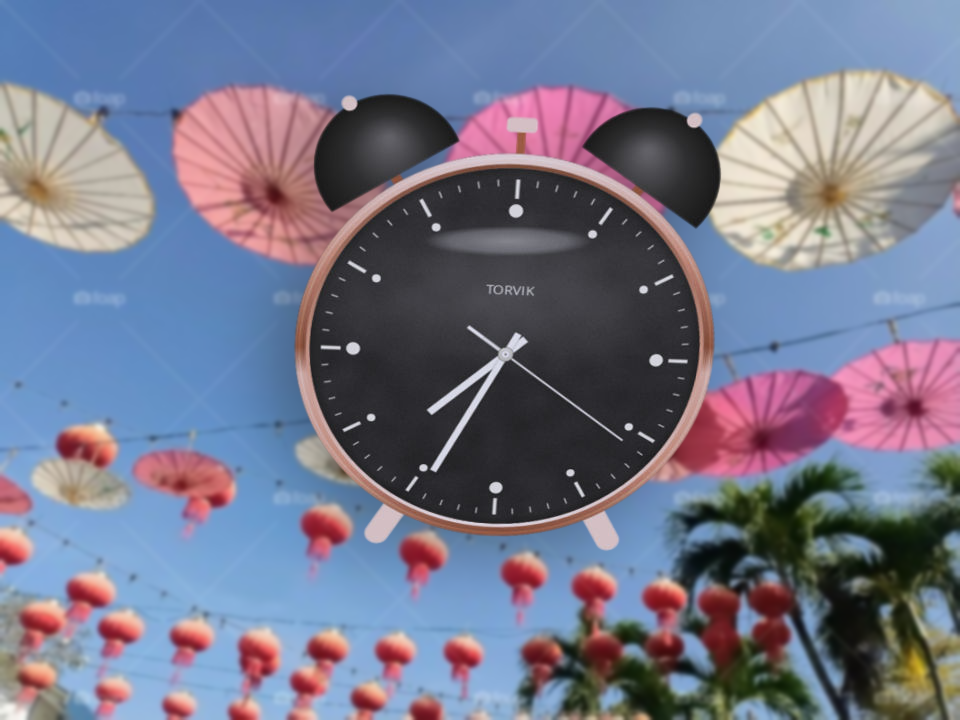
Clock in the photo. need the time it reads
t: 7:34:21
